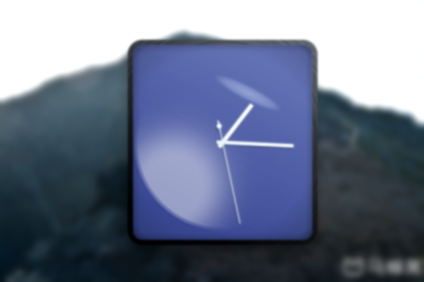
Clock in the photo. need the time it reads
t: 1:15:28
